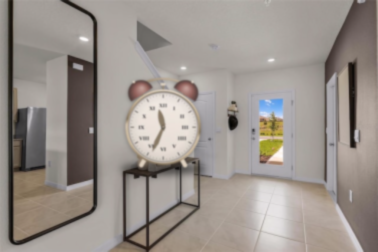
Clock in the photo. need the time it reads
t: 11:34
